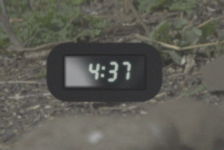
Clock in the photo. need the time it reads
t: 4:37
